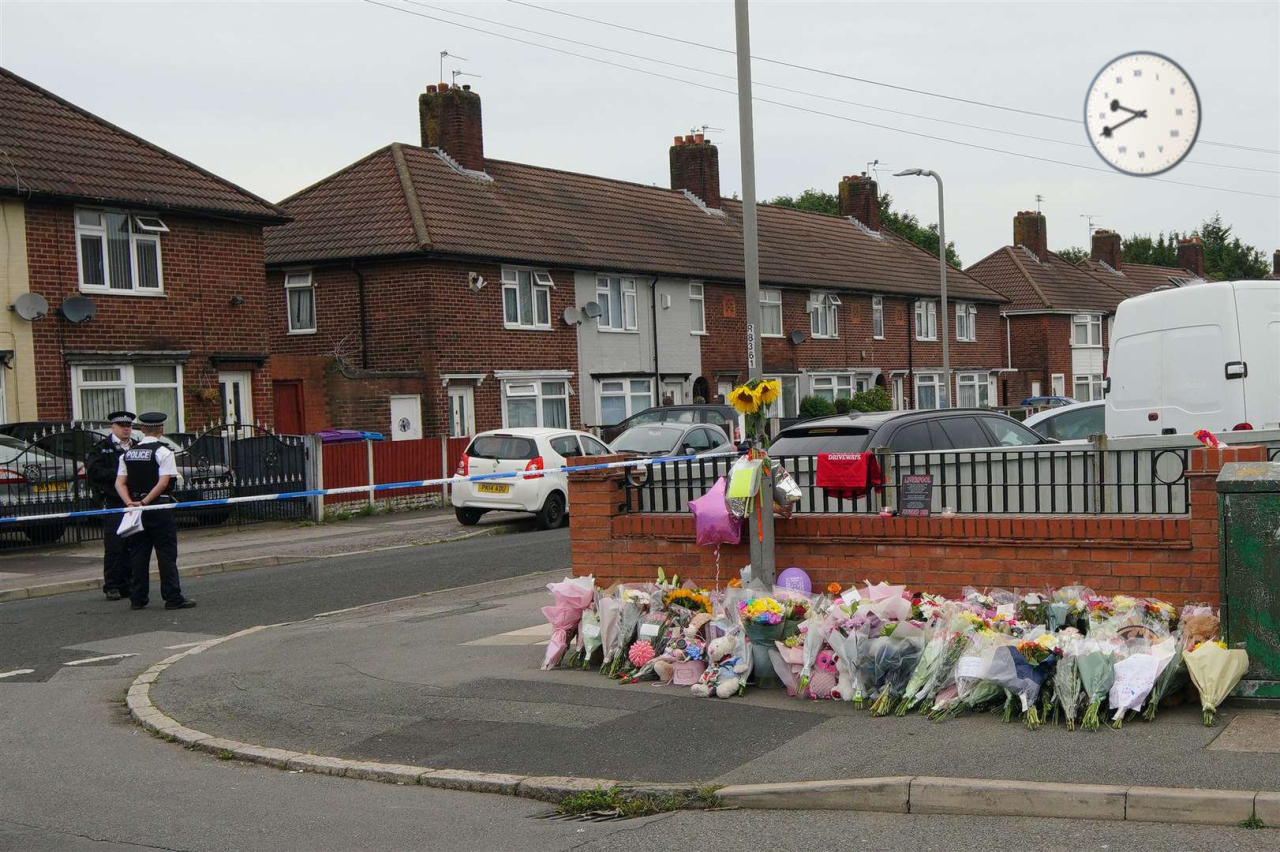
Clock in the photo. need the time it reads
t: 9:41
